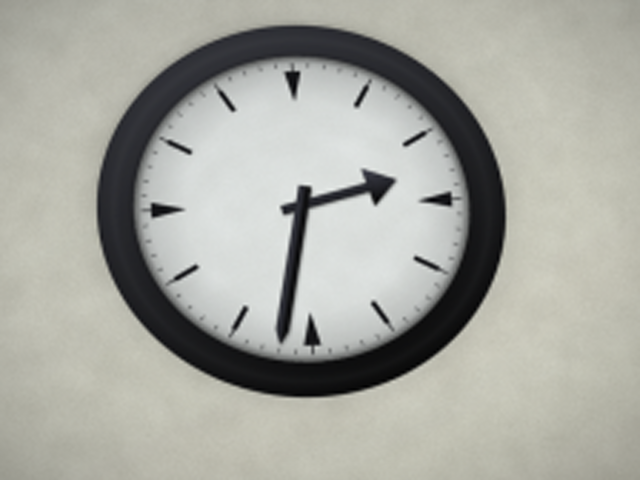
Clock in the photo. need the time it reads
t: 2:32
